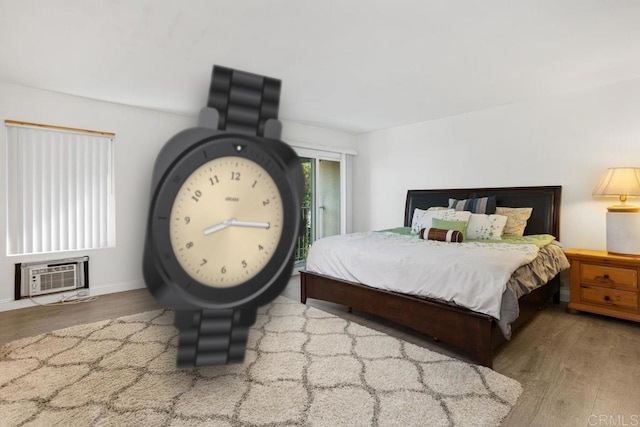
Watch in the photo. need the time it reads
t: 8:15
